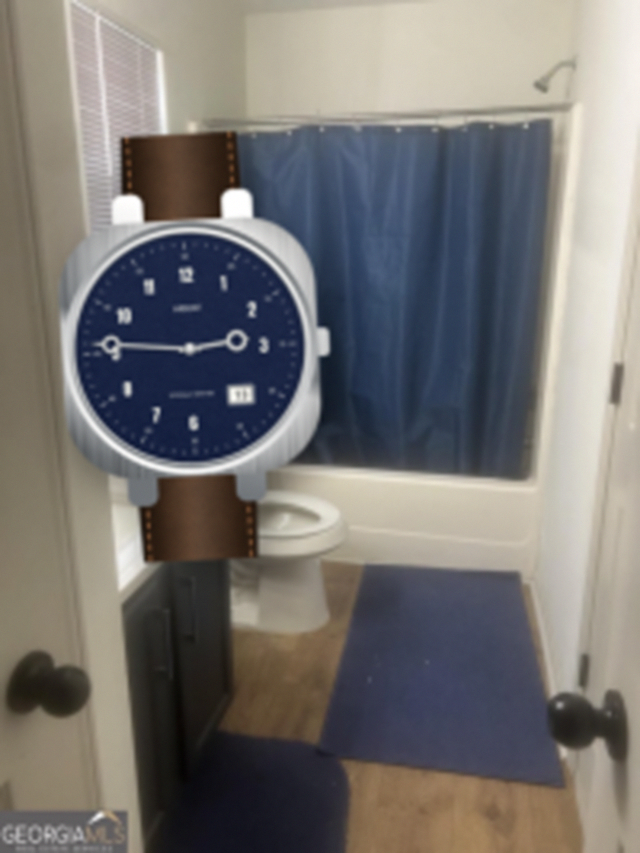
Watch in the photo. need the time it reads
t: 2:46
